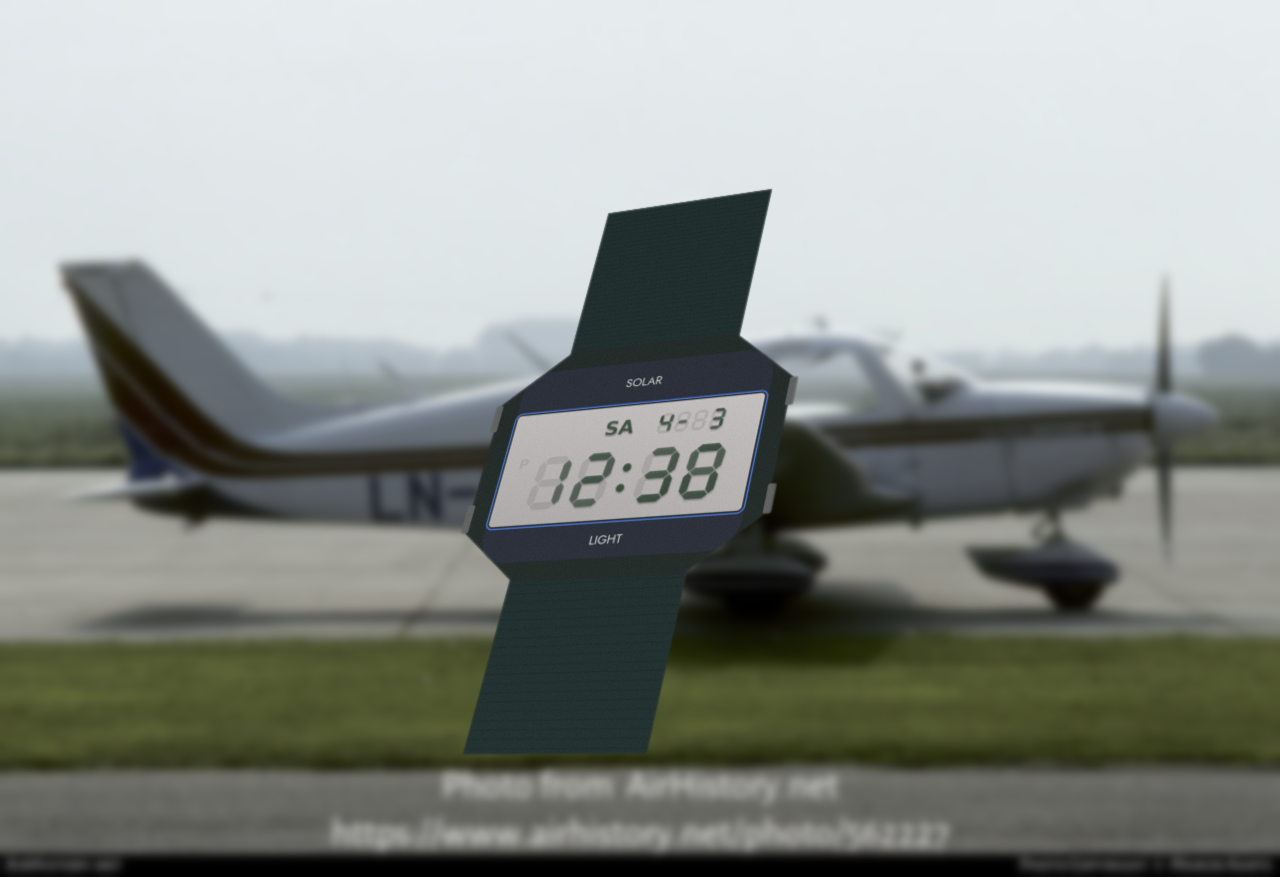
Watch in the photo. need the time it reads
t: 12:38
